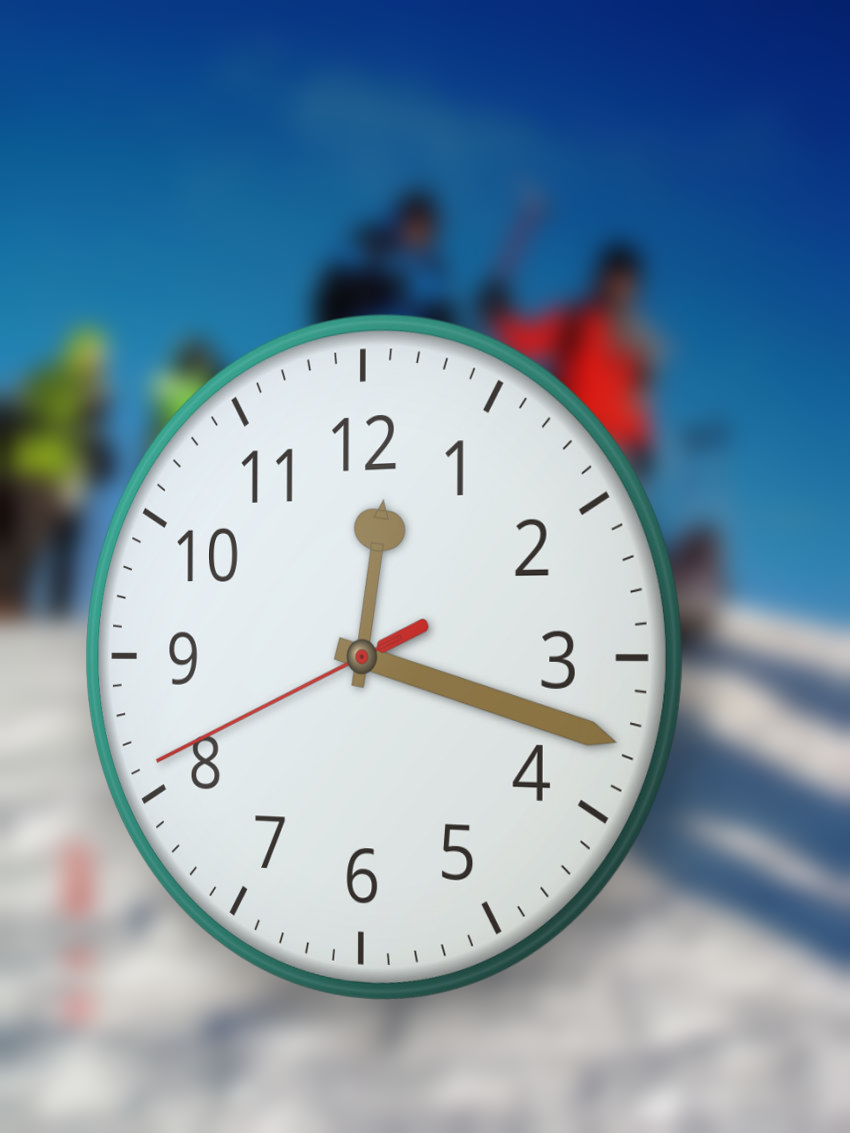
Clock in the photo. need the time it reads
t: 12:17:41
